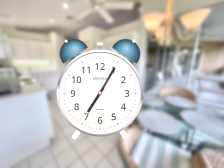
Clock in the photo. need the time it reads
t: 7:05
